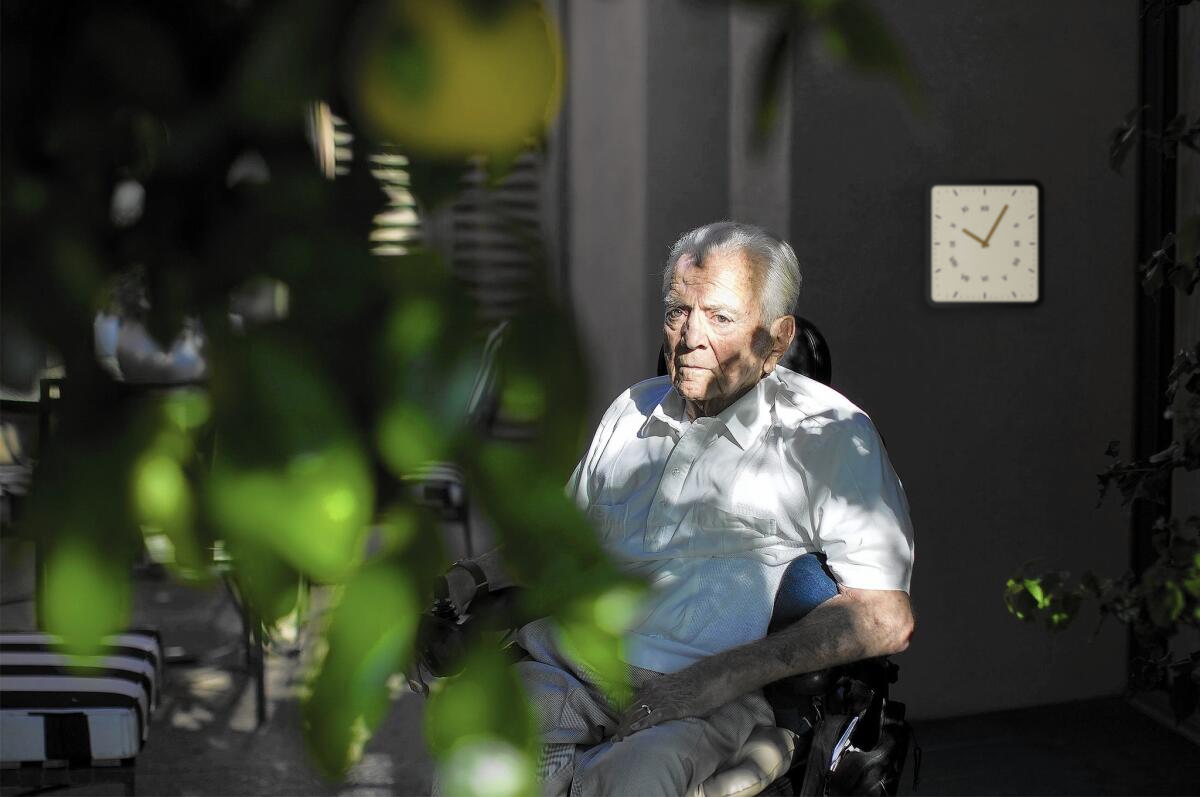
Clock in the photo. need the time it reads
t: 10:05
